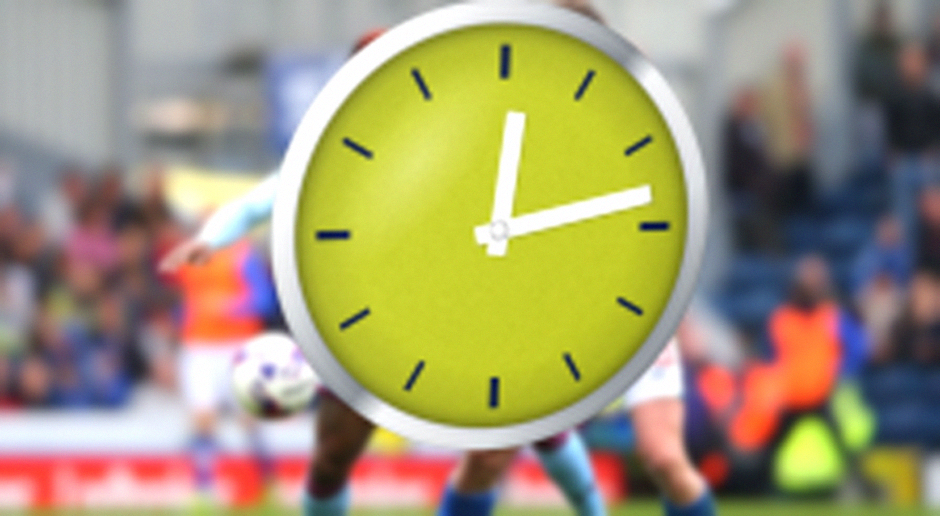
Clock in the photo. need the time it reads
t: 12:13
